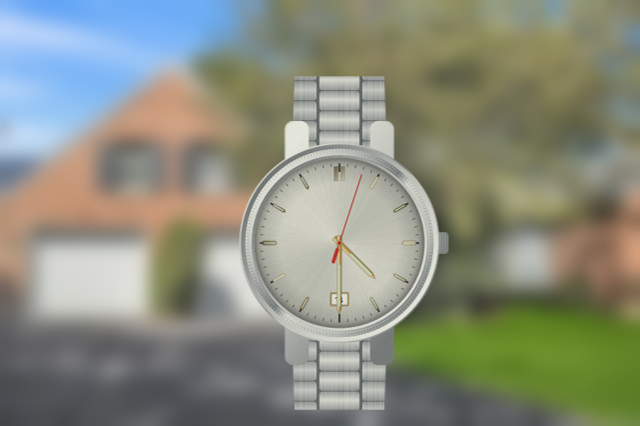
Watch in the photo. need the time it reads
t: 4:30:03
